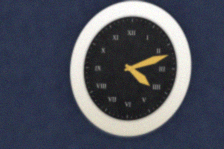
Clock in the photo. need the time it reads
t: 4:12
